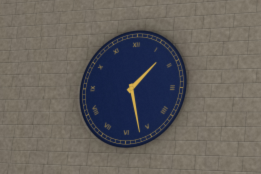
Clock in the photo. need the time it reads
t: 1:27
